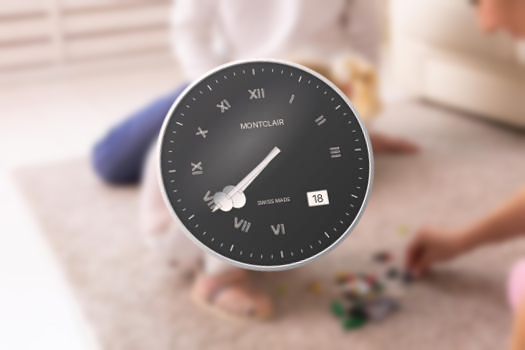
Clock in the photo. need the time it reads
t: 7:39
